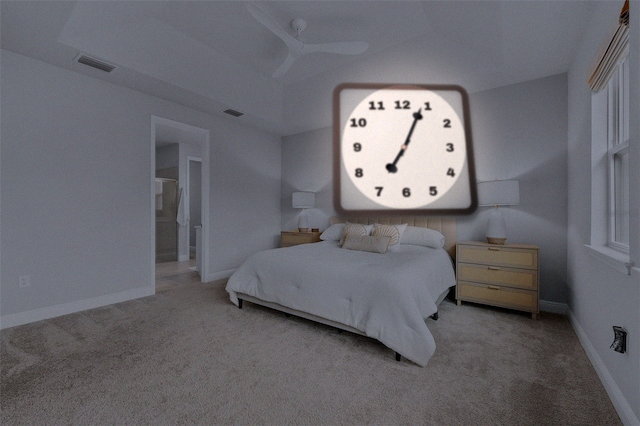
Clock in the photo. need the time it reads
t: 7:04
